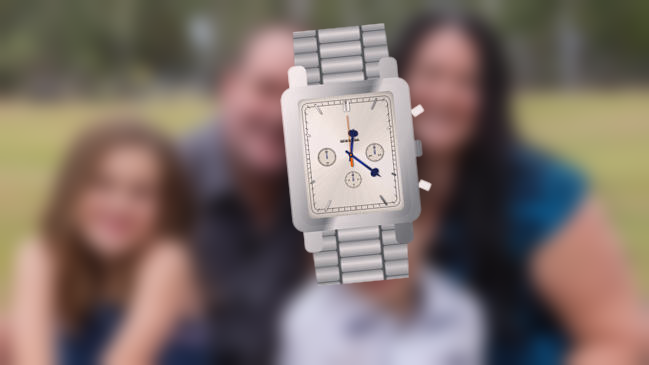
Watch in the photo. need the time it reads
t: 12:22
